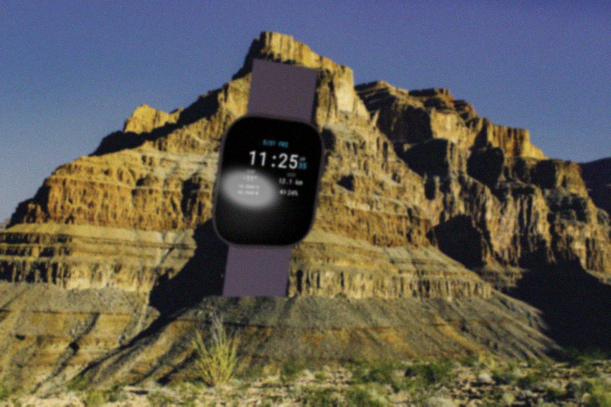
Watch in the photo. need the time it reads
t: 11:25
